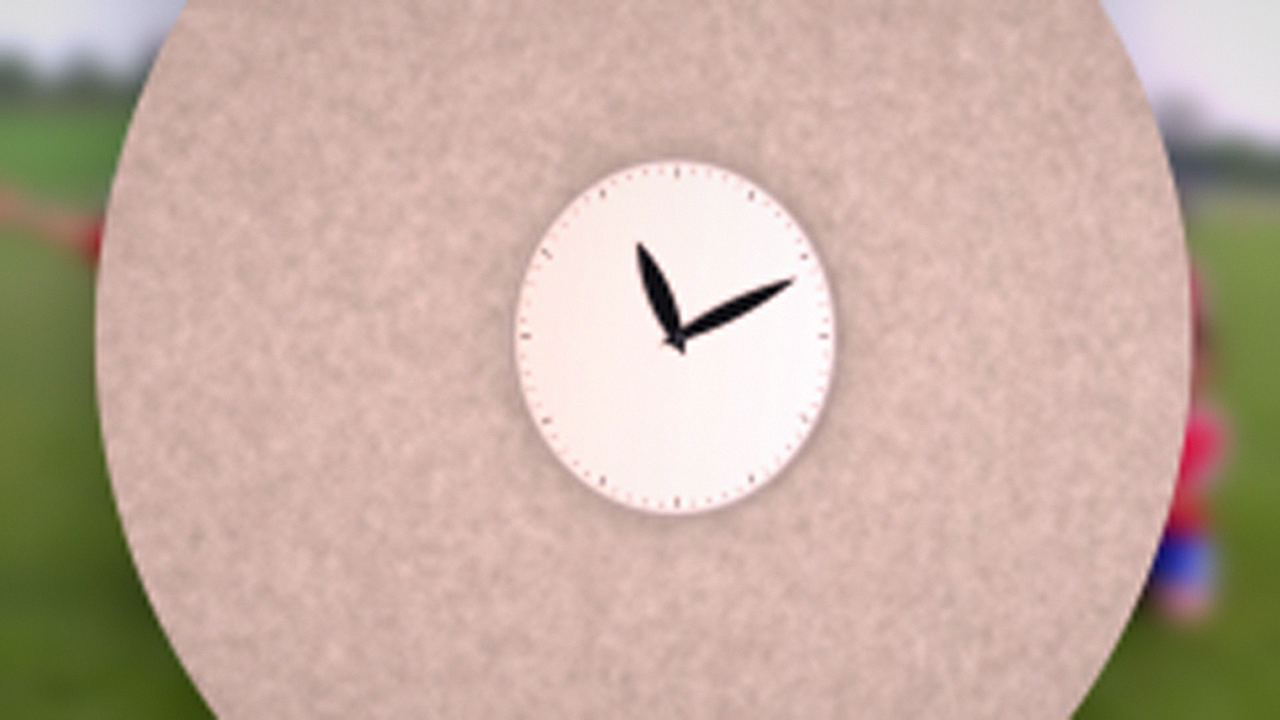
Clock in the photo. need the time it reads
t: 11:11
